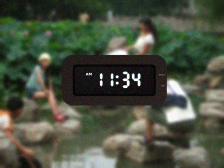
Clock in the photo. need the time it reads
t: 11:34
